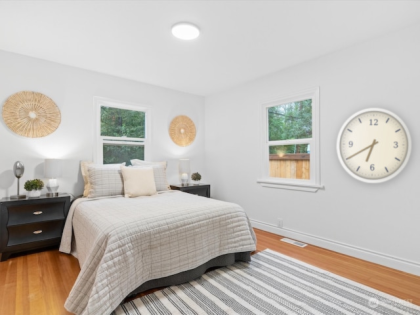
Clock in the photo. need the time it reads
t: 6:40
